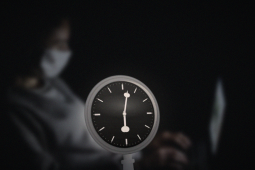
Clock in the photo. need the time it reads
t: 6:02
